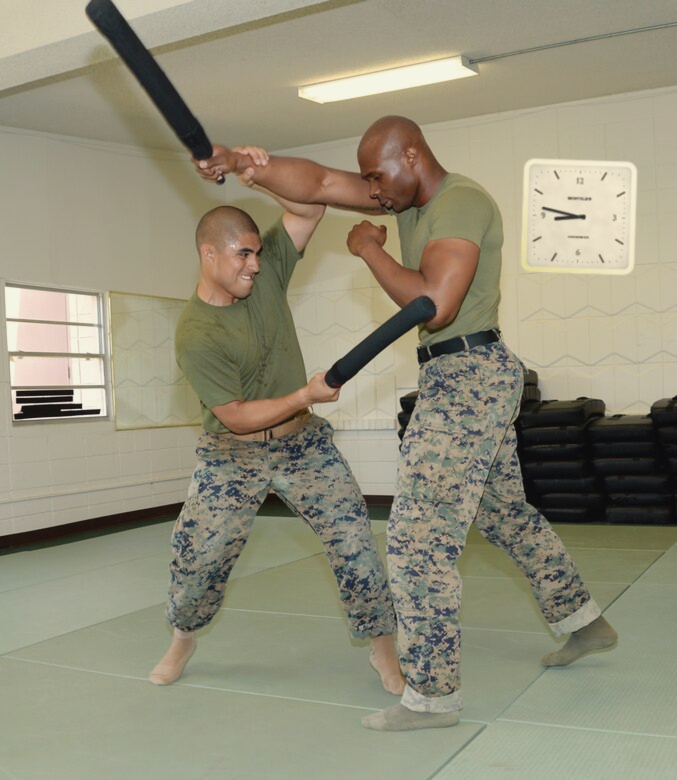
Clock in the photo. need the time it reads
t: 8:47
